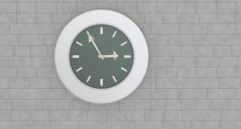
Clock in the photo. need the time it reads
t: 2:55
